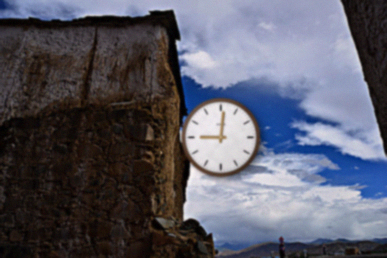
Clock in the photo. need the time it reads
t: 9:01
